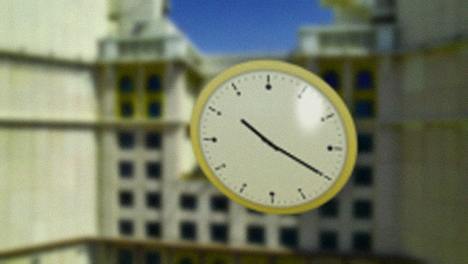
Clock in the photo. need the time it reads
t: 10:20
